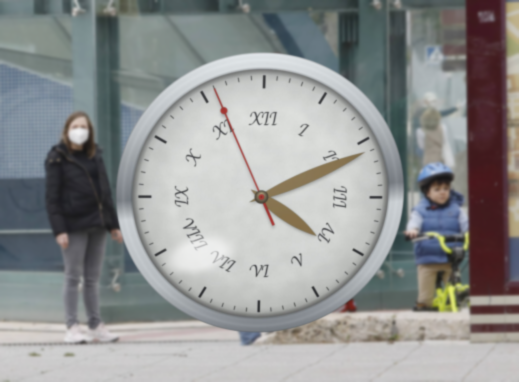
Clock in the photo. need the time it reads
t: 4:10:56
